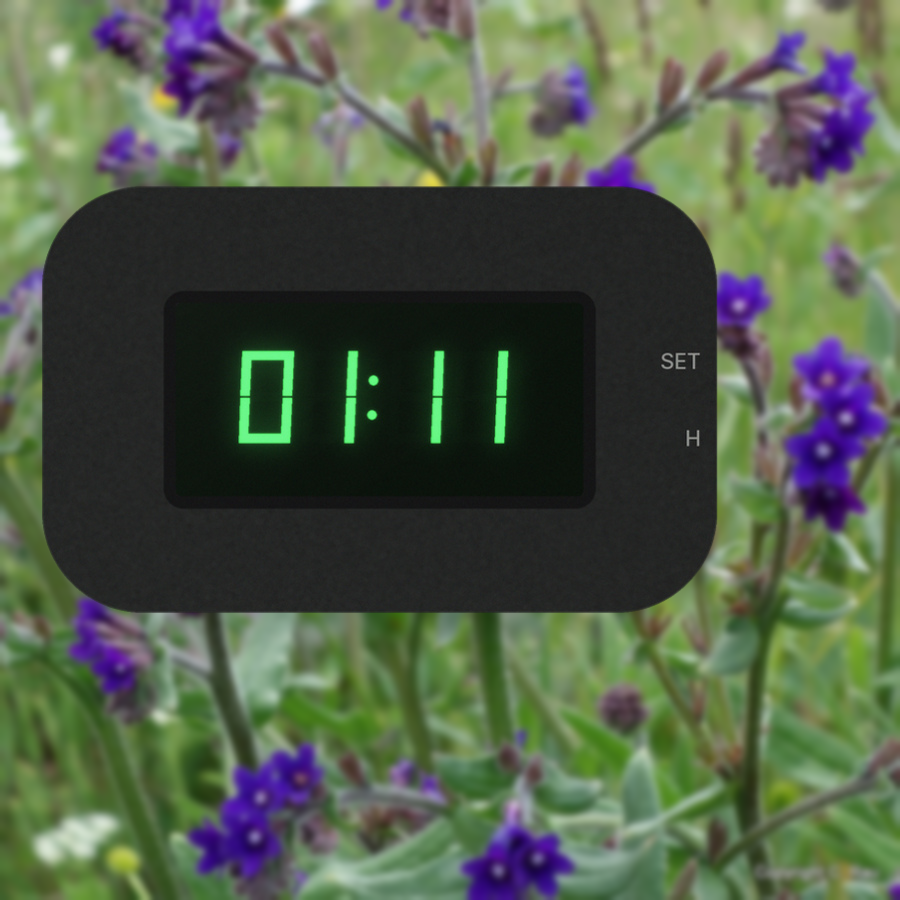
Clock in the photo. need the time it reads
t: 1:11
